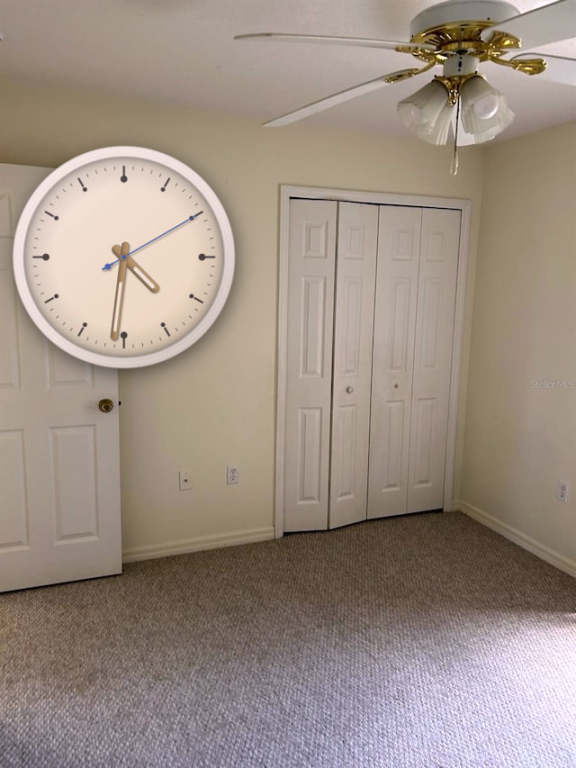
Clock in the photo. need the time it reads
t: 4:31:10
